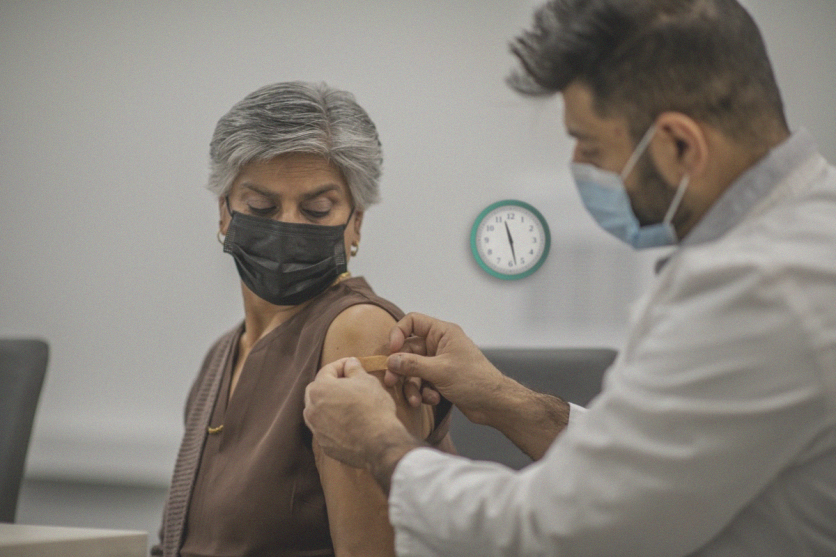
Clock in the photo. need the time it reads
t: 11:28
